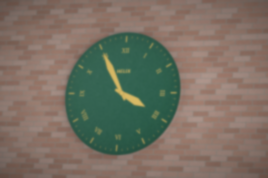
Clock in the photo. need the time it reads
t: 3:55
